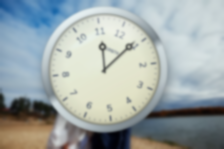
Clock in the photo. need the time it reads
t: 11:04
